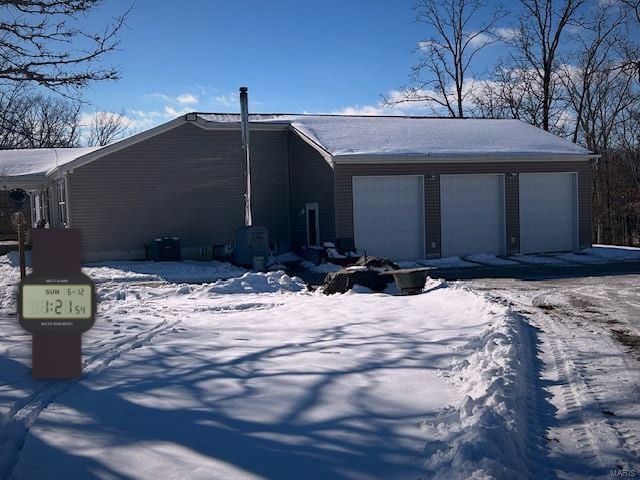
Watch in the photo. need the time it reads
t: 1:21:54
